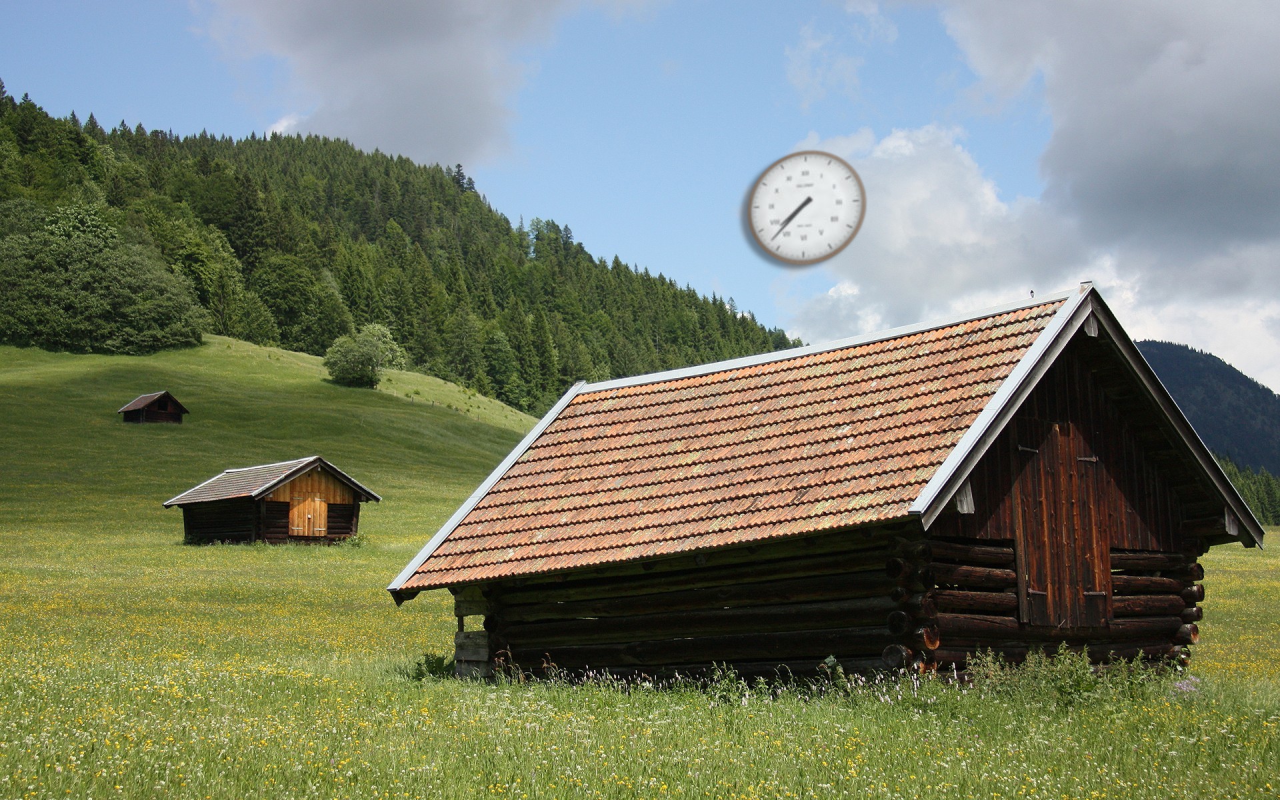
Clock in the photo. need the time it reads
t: 7:37
